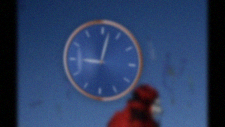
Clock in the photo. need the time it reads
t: 9:02
